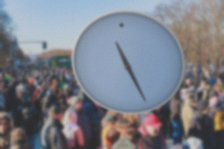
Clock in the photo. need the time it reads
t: 11:27
